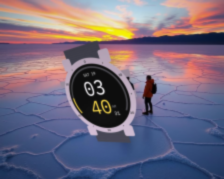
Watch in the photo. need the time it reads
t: 3:40
